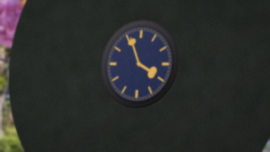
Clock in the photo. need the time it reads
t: 3:56
